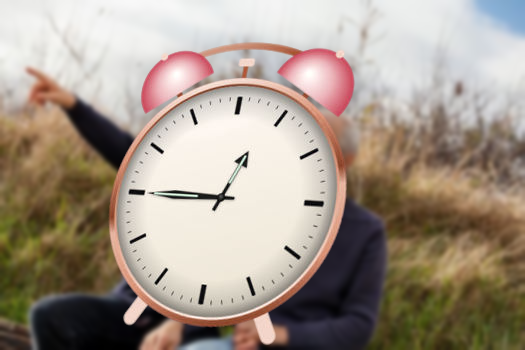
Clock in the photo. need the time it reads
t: 12:45
